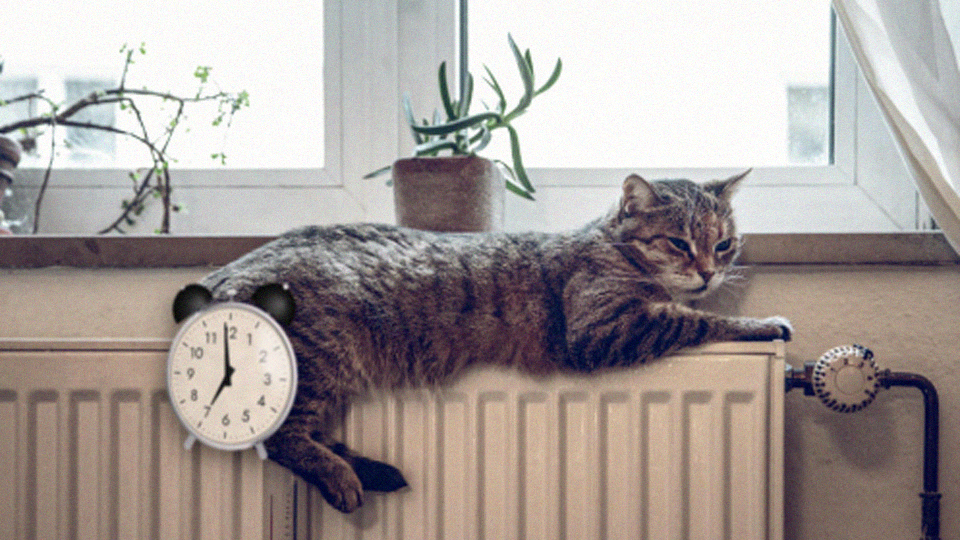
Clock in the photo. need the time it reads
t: 6:59
